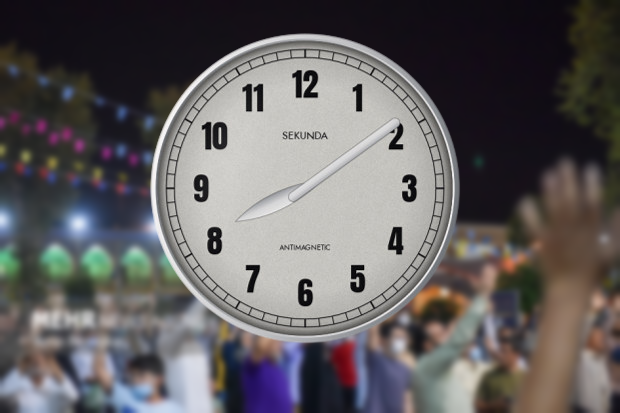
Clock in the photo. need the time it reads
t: 8:09
